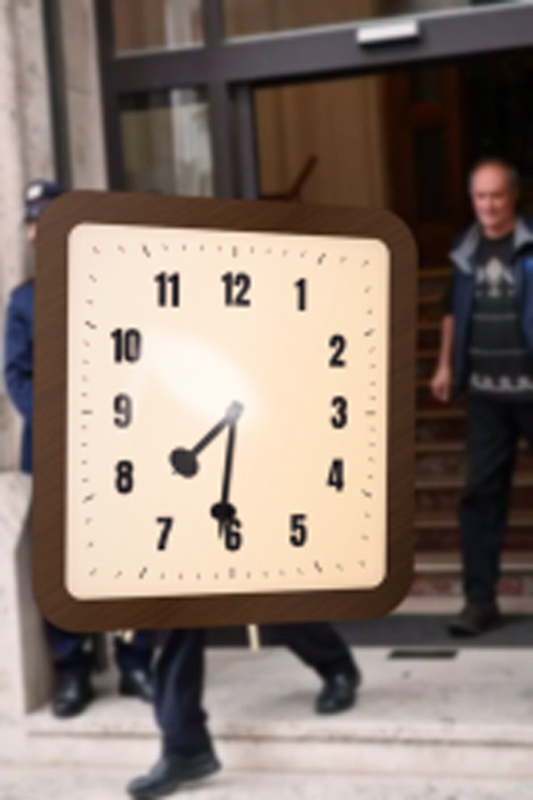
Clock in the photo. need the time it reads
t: 7:31
